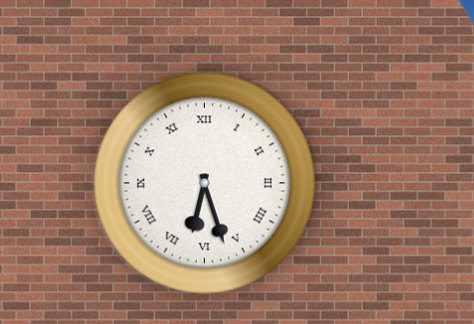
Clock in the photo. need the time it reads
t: 6:27
